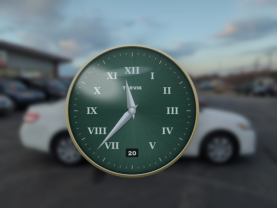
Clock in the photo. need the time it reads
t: 11:37
